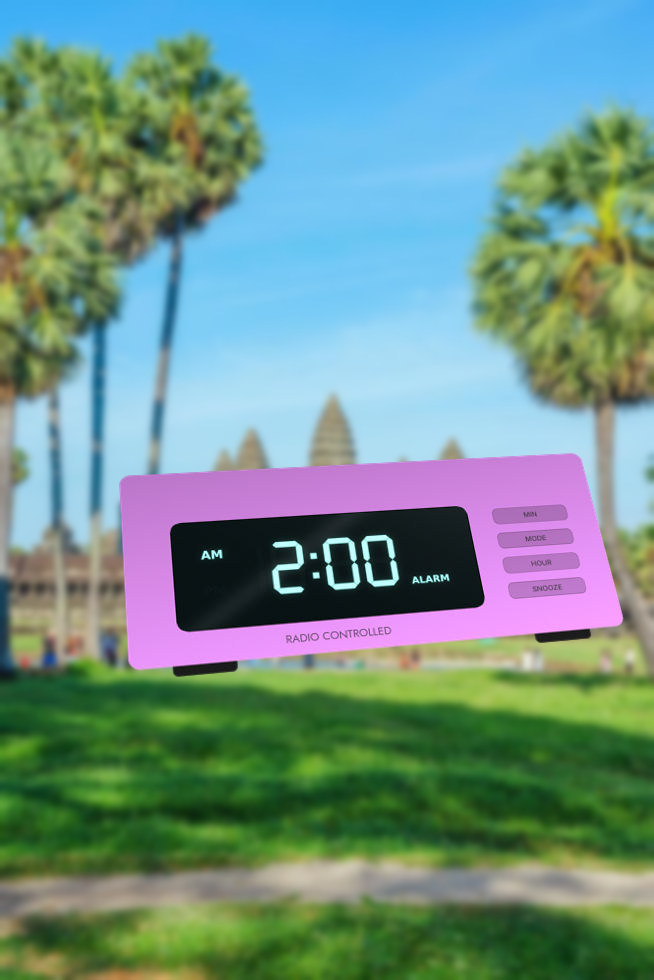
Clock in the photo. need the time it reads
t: 2:00
